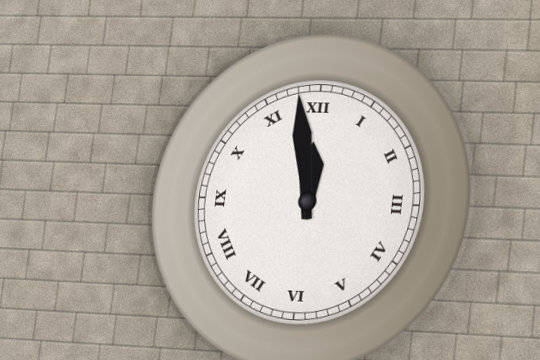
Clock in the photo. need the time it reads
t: 11:58
